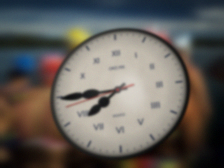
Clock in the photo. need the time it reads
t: 7:44:43
